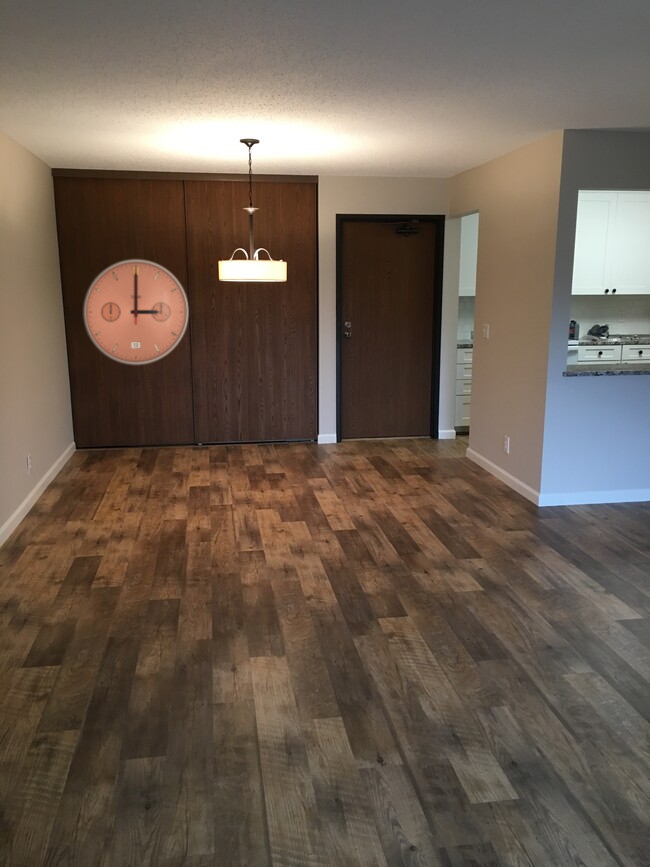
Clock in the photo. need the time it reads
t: 3:00
